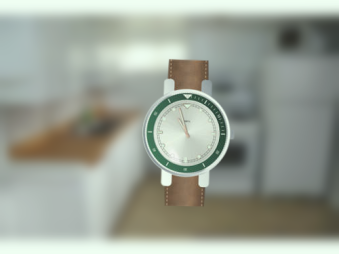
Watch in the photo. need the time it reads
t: 10:57
